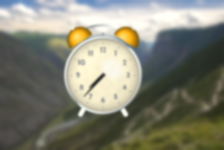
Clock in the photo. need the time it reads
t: 7:37
